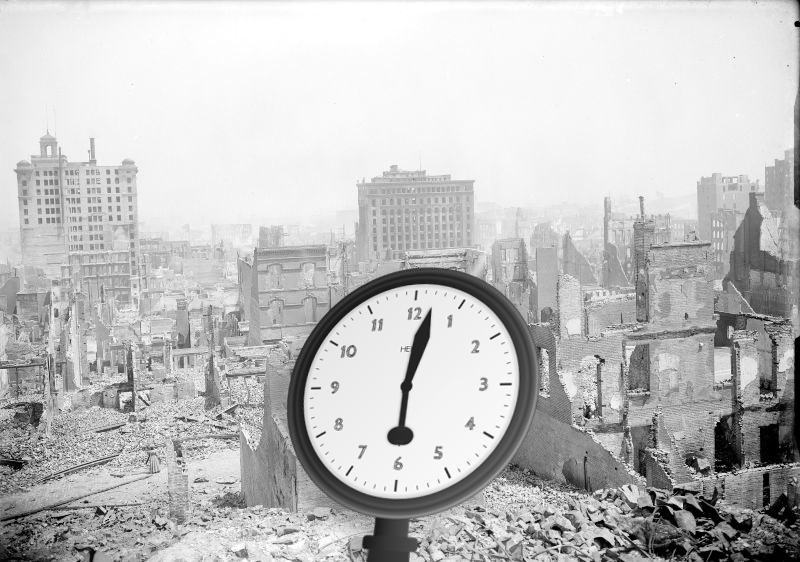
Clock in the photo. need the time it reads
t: 6:02
